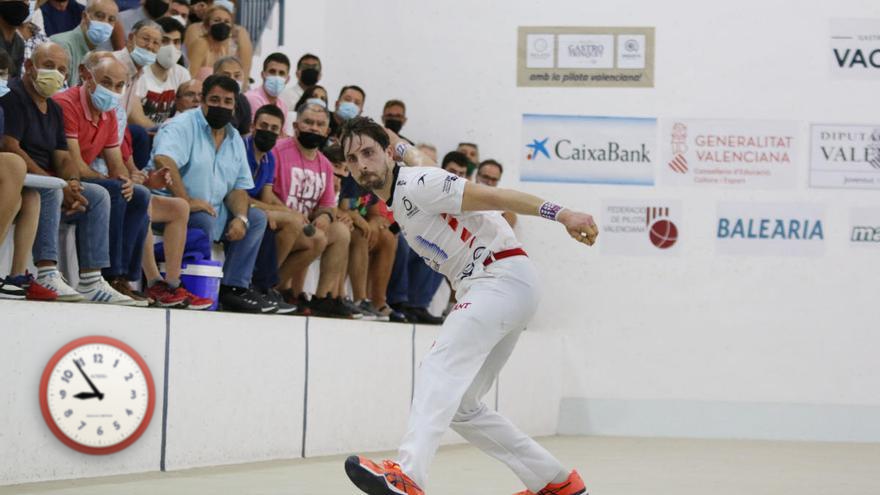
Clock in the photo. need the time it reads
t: 8:54
